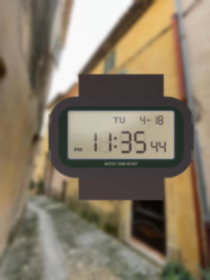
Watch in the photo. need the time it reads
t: 11:35:44
